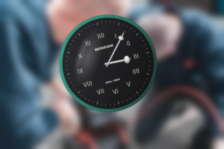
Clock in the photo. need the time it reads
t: 3:07
